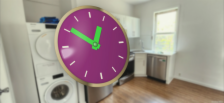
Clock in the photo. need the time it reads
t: 12:51
